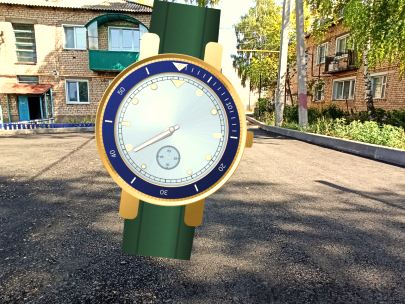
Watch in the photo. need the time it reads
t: 7:39
